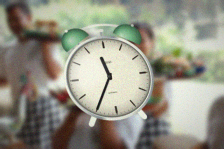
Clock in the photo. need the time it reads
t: 11:35
